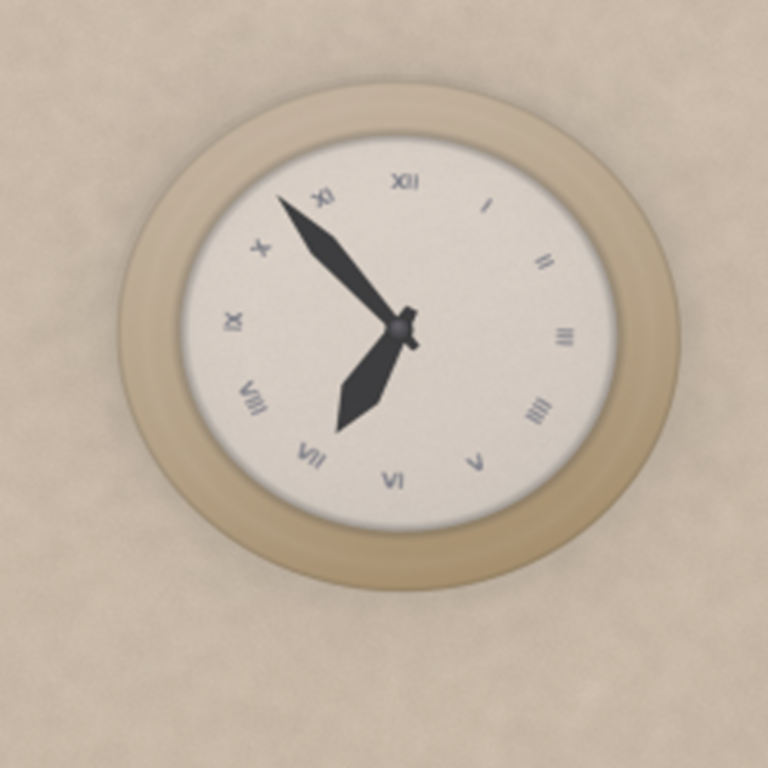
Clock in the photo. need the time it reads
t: 6:53
